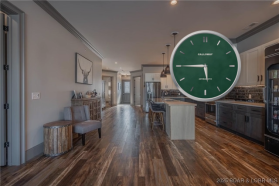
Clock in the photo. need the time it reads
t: 5:45
